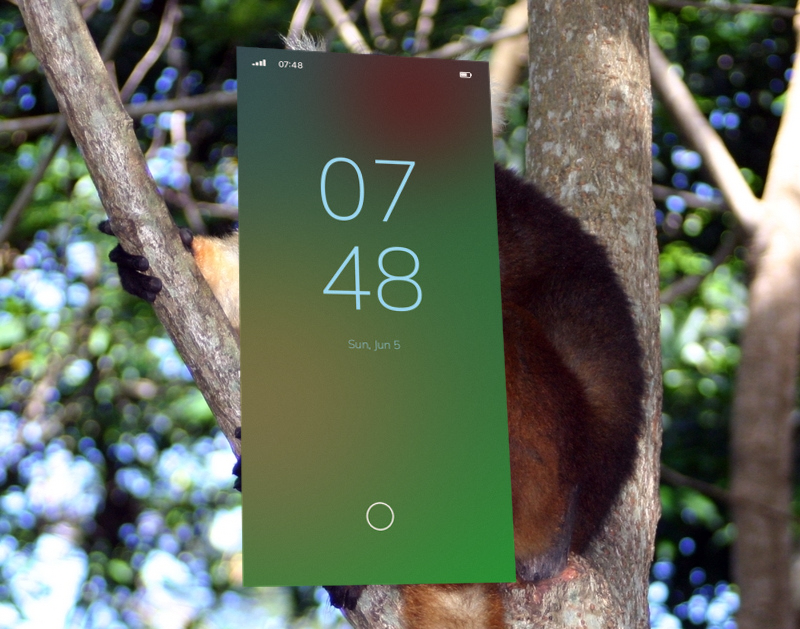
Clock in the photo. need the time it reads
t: 7:48
